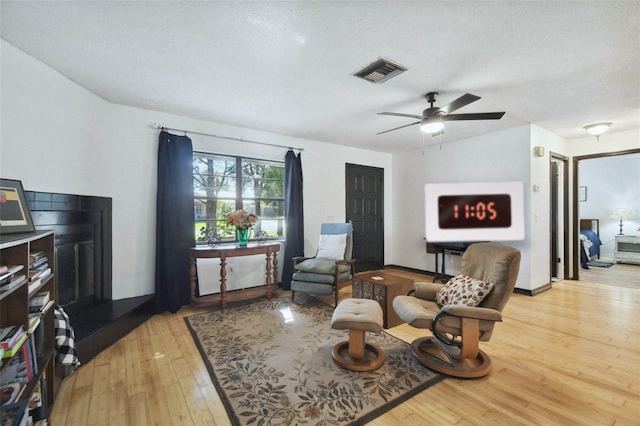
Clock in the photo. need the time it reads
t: 11:05
